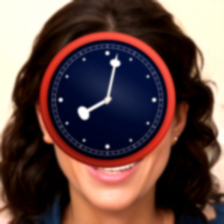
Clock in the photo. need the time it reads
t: 8:02
